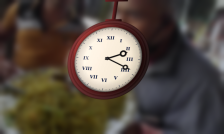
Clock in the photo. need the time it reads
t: 2:19
